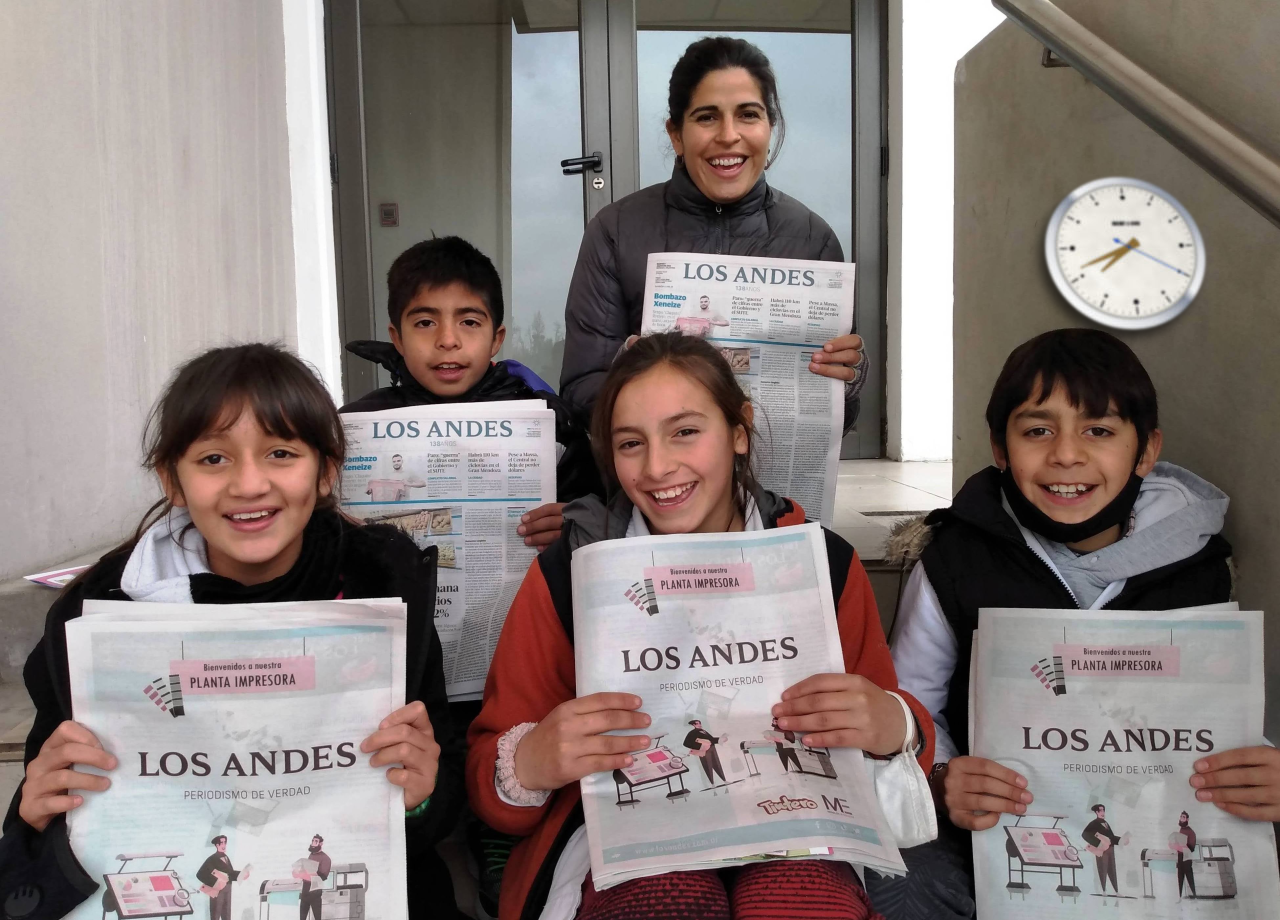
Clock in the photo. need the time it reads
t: 7:41:20
